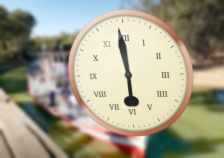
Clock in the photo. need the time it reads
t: 5:59
